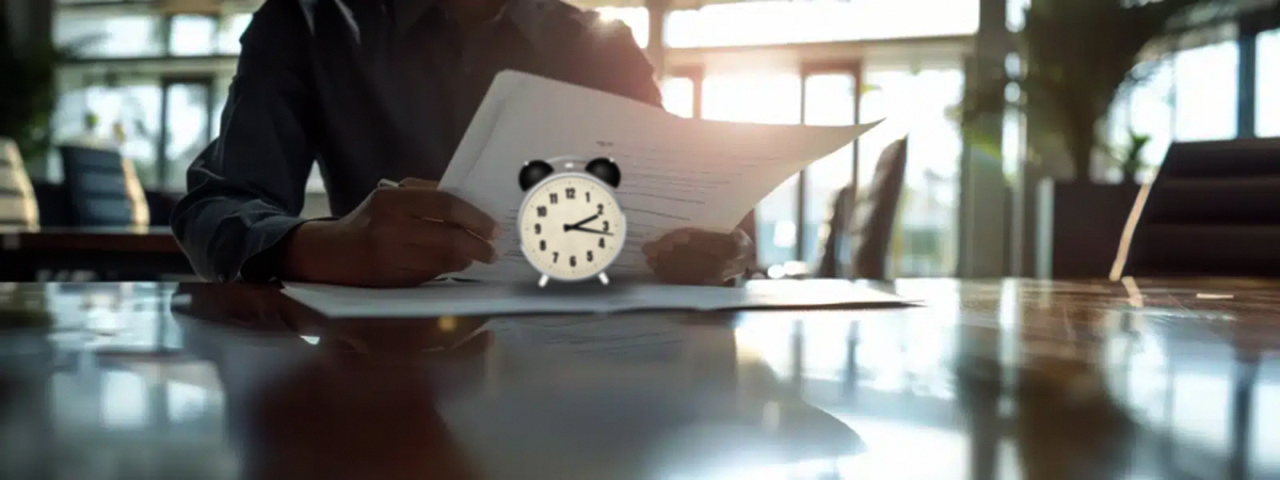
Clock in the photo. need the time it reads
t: 2:17
